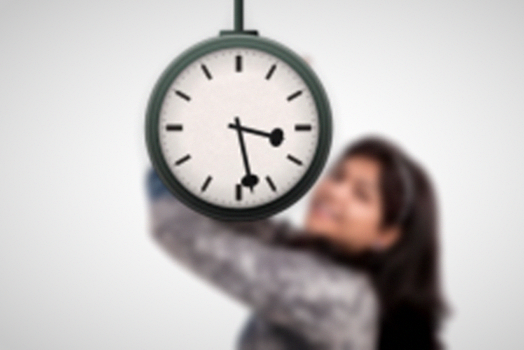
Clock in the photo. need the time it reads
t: 3:28
